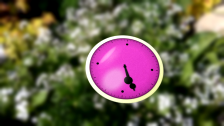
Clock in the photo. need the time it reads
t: 5:26
